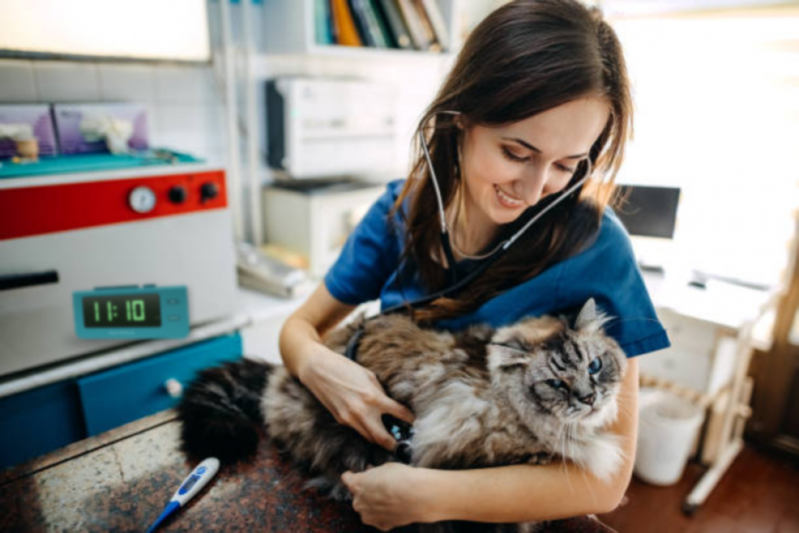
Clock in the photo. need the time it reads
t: 11:10
